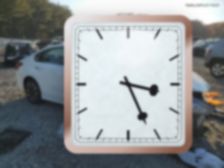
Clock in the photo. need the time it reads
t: 3:26
